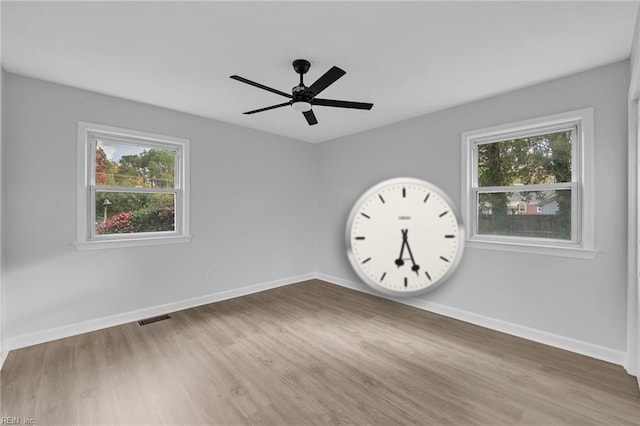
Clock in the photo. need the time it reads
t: 6:27
